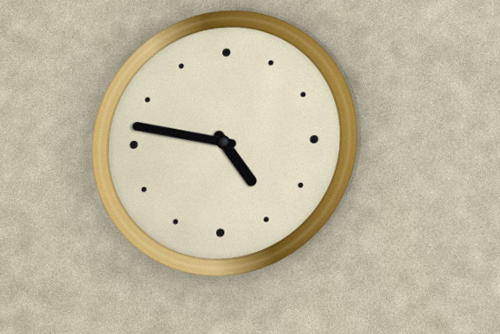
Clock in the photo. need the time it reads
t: 4:47
